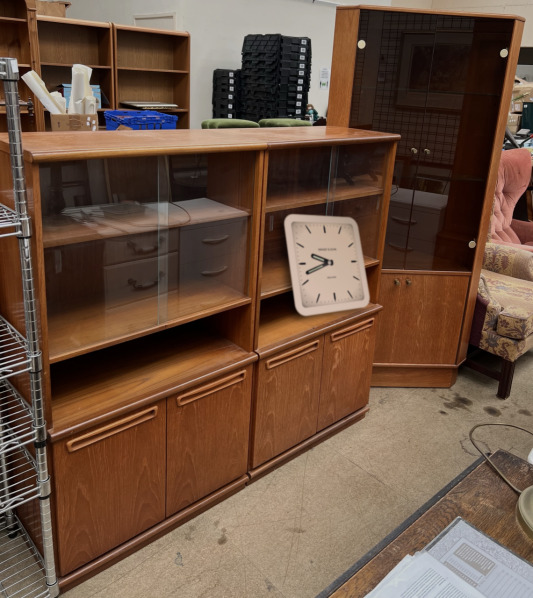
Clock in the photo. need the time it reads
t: 9:42
